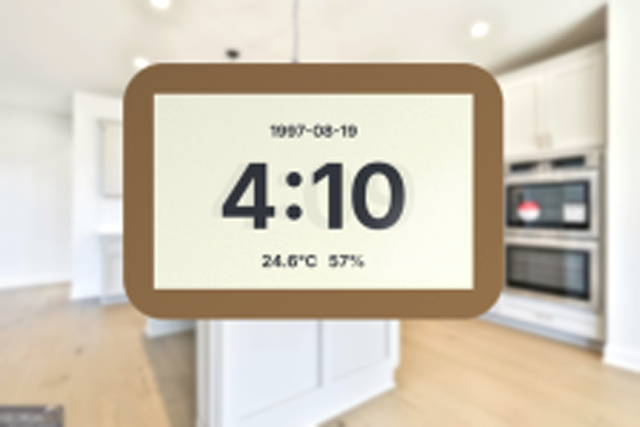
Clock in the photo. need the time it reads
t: 4:10
